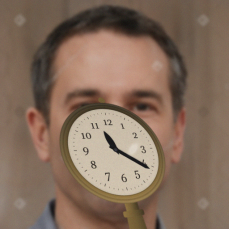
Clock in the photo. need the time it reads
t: 11:21
